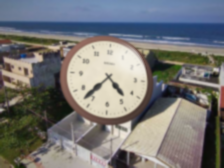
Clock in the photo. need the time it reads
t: 4:37
